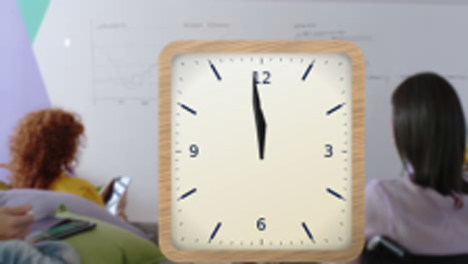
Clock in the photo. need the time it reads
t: 11:59
